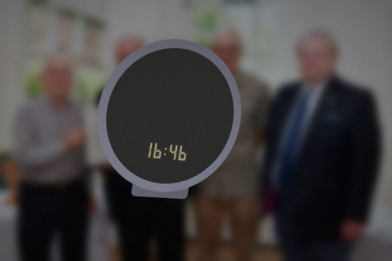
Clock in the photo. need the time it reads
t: 16:46
